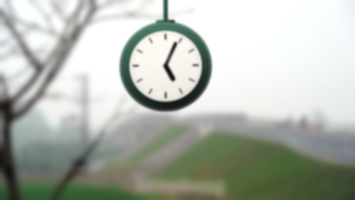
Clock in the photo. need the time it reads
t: 5:04
